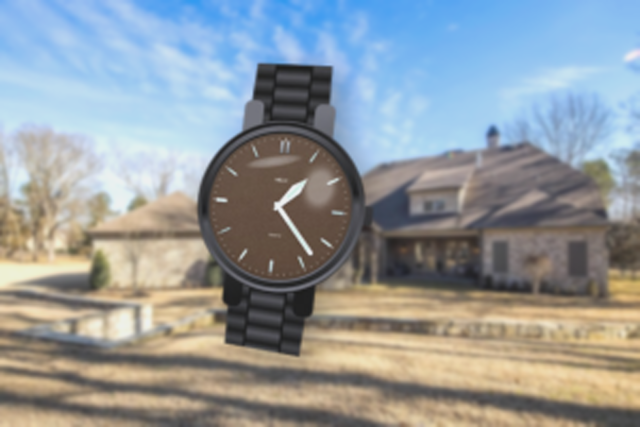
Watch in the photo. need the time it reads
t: 1:23
